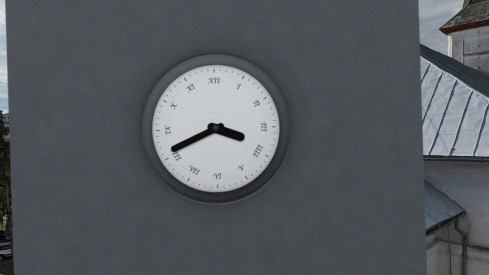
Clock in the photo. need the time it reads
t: 3:41
